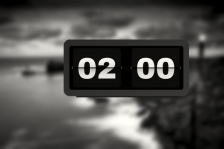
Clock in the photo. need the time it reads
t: 2:00
